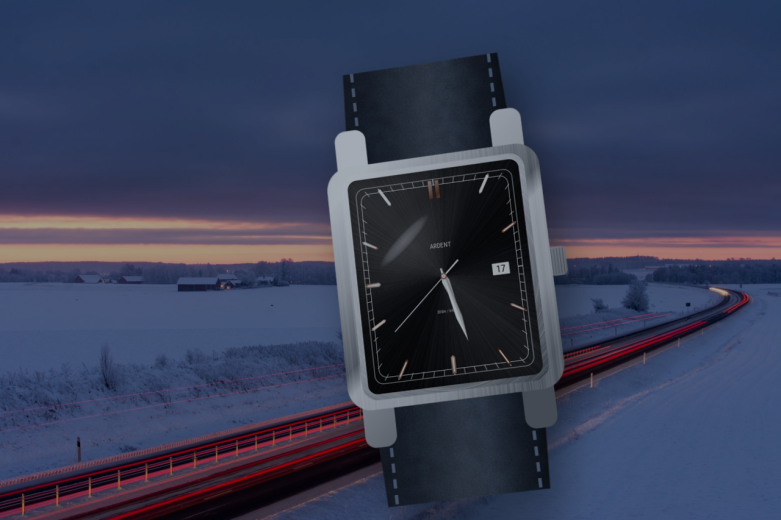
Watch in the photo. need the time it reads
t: 5:27:38
